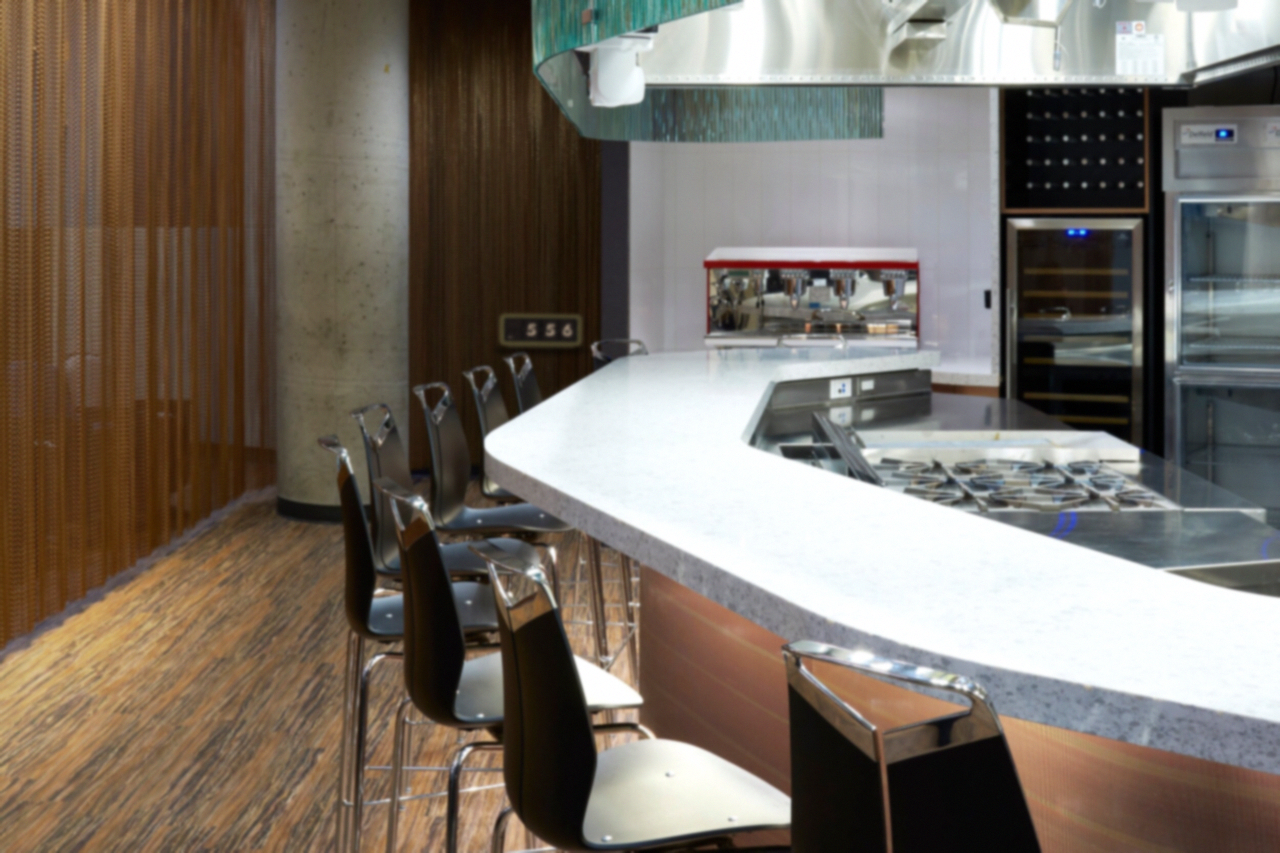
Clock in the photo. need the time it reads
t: 5:56
